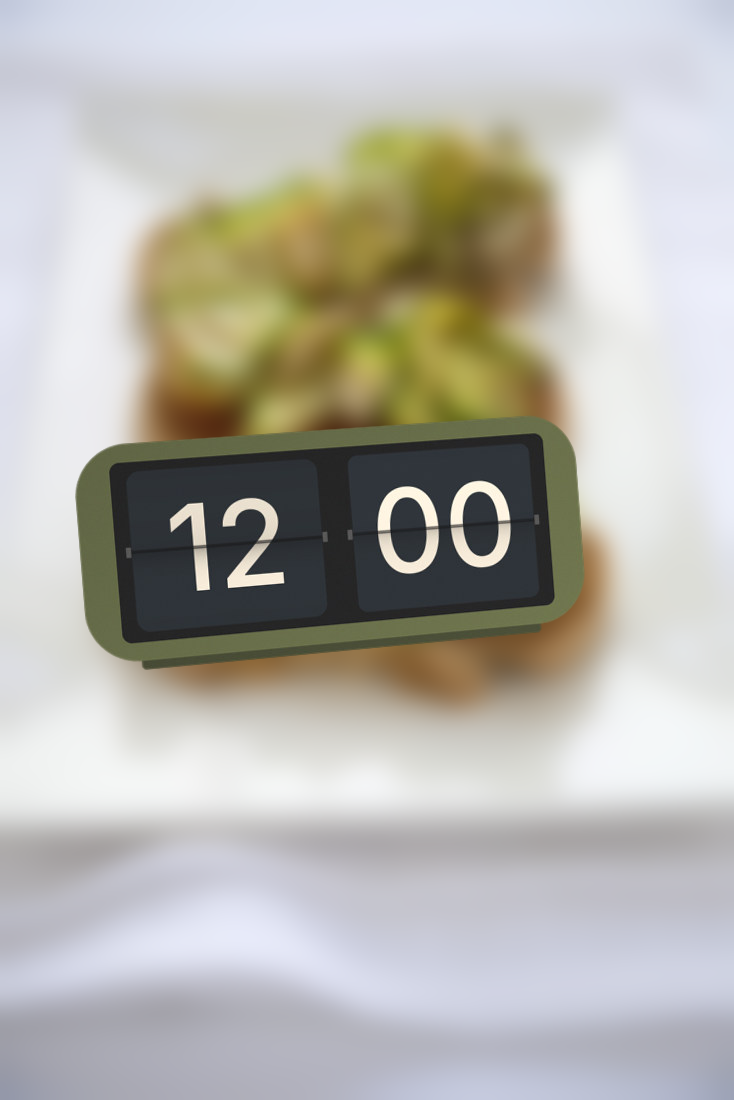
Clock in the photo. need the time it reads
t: 12:00
